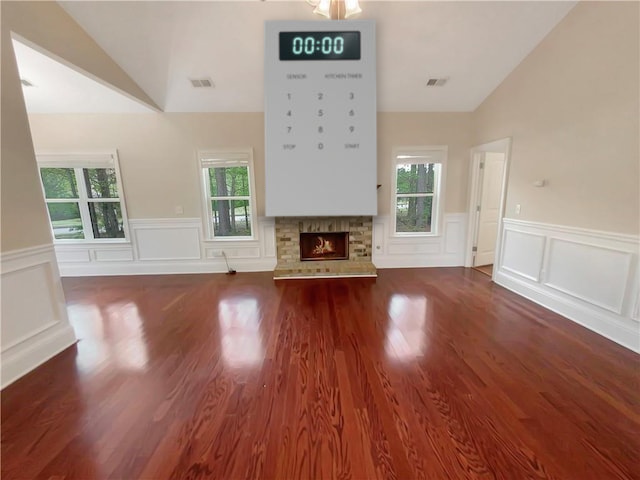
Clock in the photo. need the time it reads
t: 0:00
